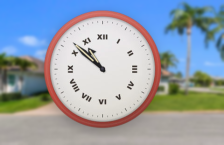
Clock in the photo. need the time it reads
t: 10:52
